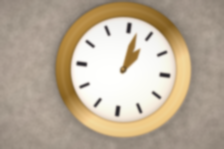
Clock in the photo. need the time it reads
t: 1:02
